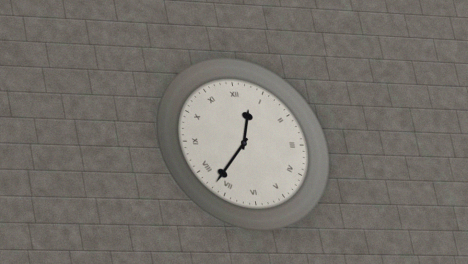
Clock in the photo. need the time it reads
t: 12:37
